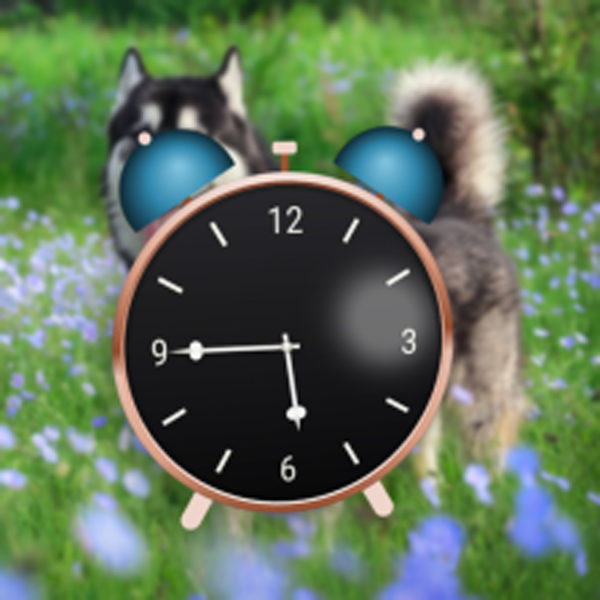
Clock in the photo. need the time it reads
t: 5:45
